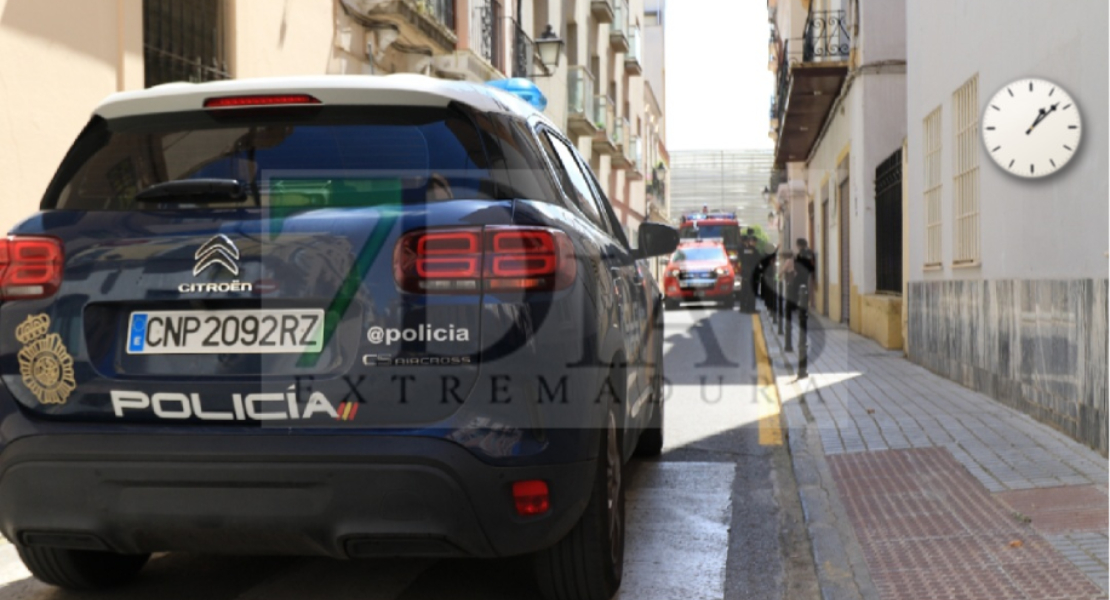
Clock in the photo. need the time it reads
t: 1:08
